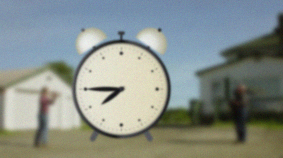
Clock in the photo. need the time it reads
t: 7:45
